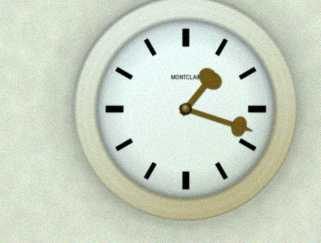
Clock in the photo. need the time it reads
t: 1:18
